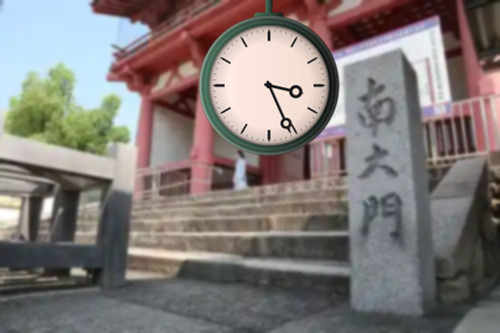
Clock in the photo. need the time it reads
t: 3:26
